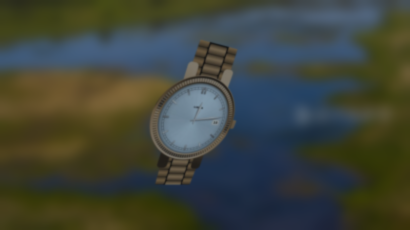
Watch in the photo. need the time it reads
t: 12:13
